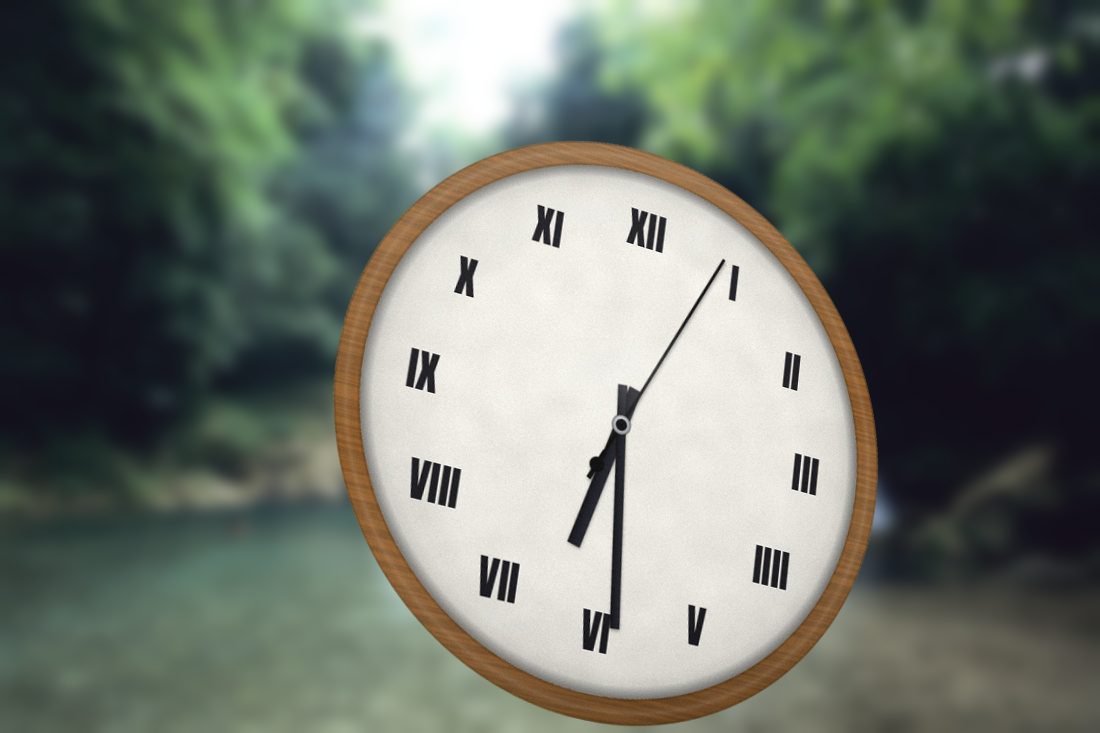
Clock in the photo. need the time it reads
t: 6:29:04
